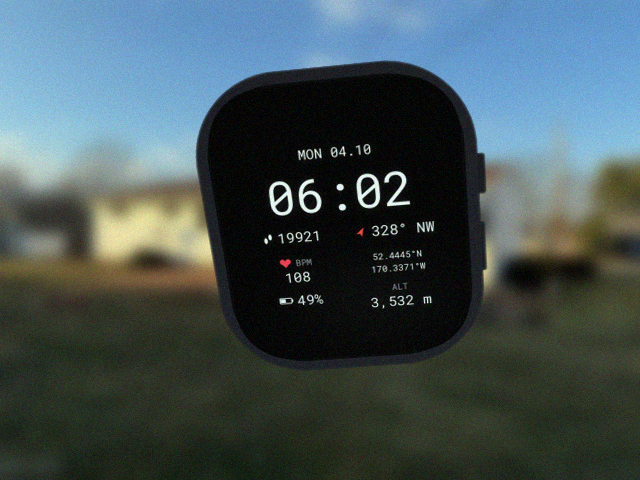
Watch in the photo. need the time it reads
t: 6:02
